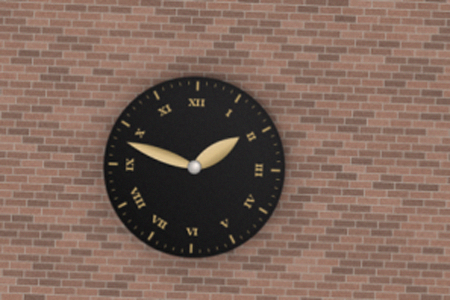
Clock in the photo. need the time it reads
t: 1:48
